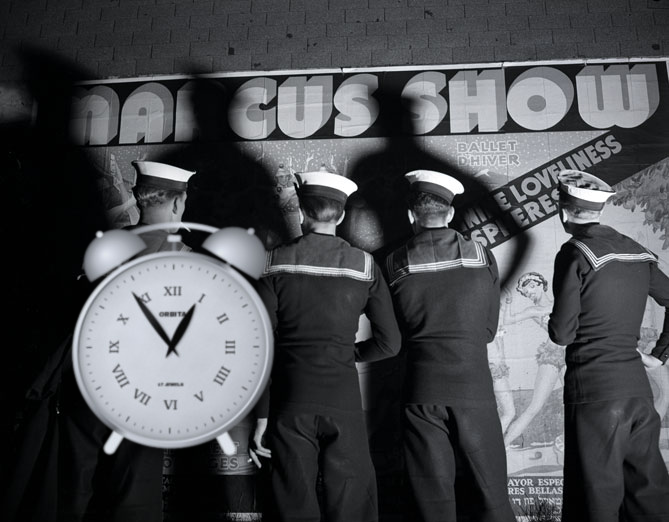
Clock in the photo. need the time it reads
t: 12:54
